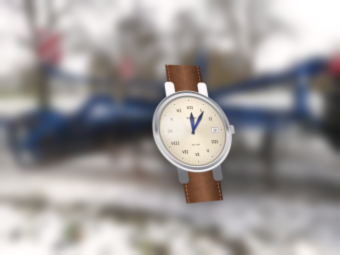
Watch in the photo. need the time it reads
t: 12:06
